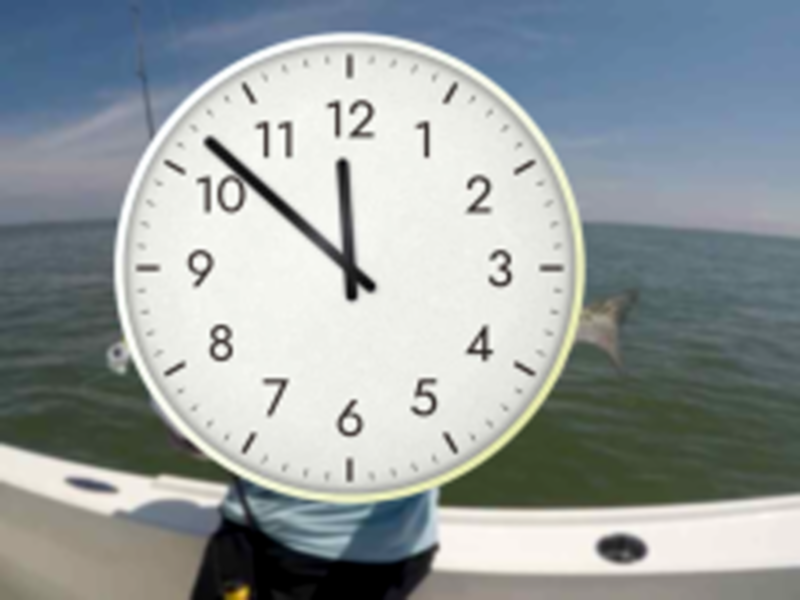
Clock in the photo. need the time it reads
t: 11:52
